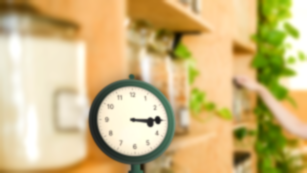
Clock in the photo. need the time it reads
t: 3:15
